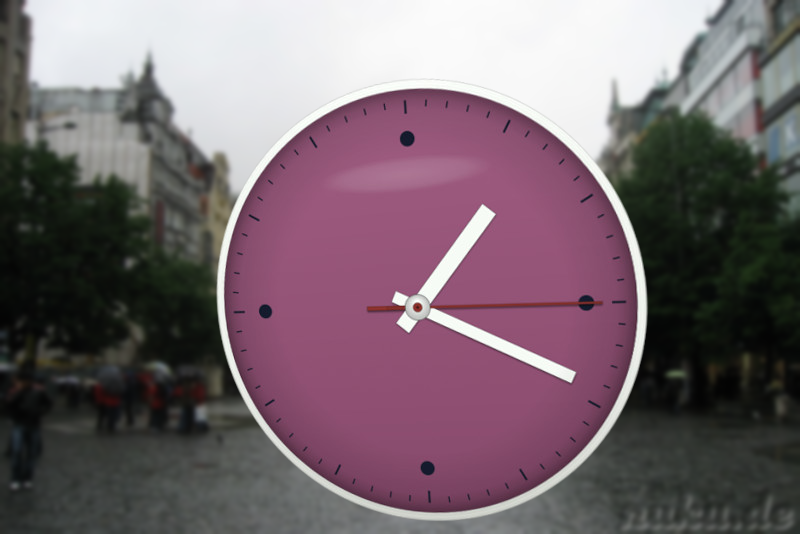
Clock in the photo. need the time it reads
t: 1:19:15
